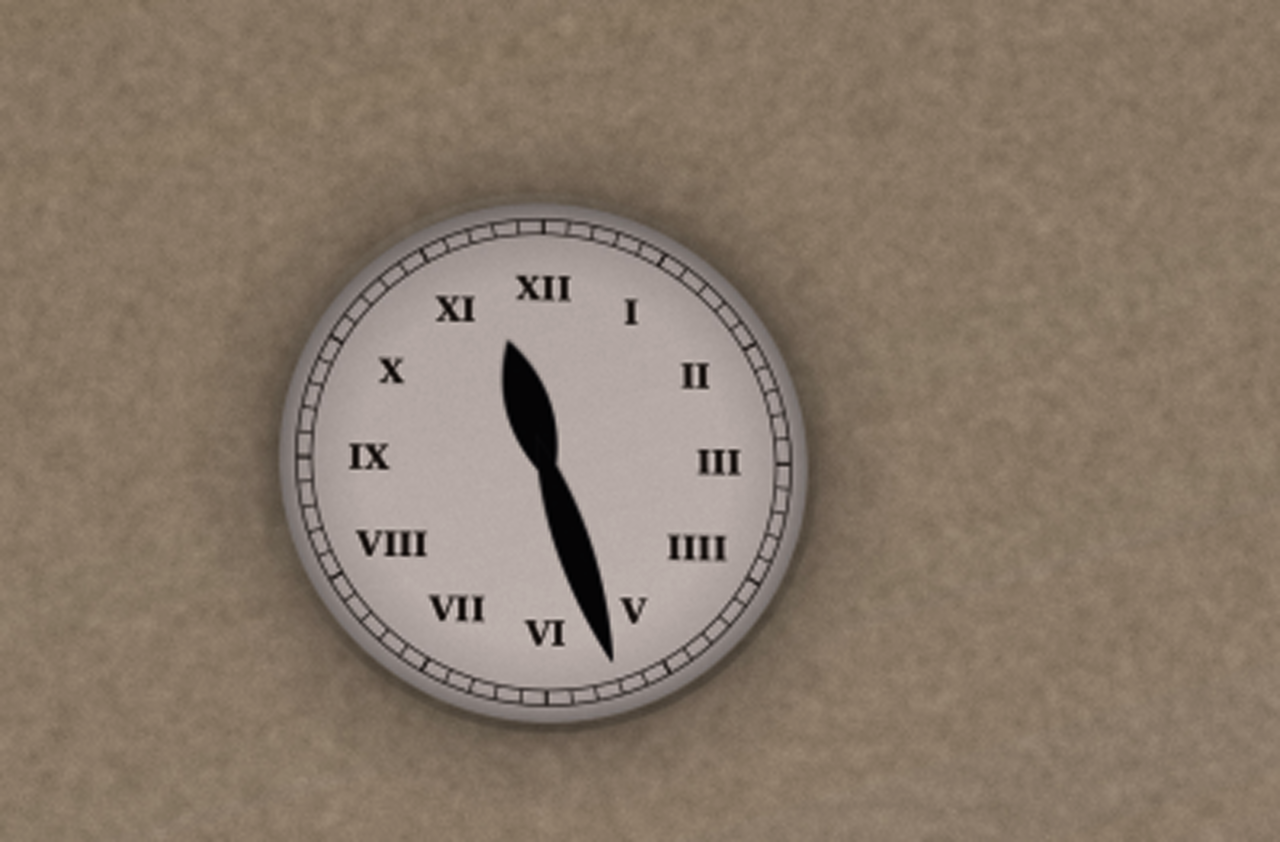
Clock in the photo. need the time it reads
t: 11:27
